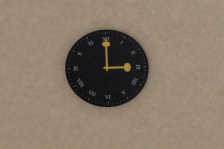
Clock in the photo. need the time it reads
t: 3:00
